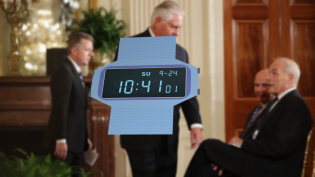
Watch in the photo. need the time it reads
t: 10:41:01
